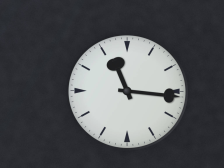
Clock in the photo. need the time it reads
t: 11:16
